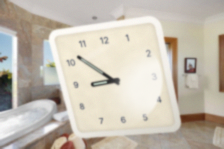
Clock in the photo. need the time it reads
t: 8:52
